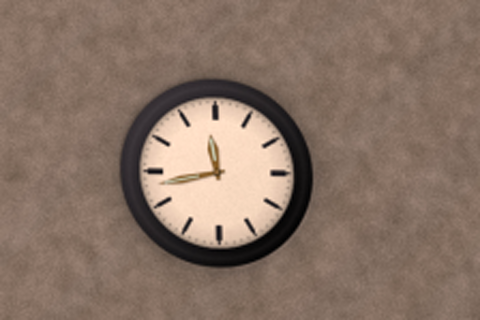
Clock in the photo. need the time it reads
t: 11:43
